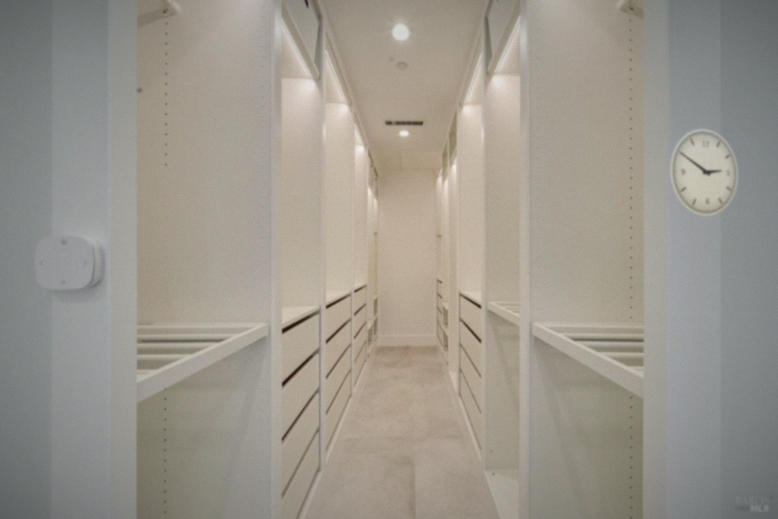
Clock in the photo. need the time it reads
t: 2:50
